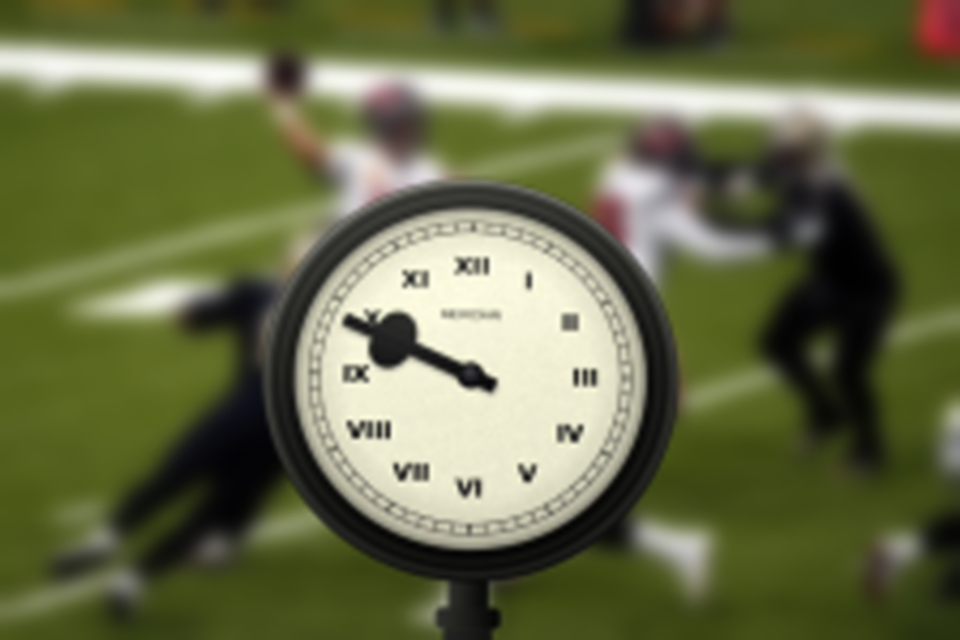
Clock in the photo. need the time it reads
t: 9:49
